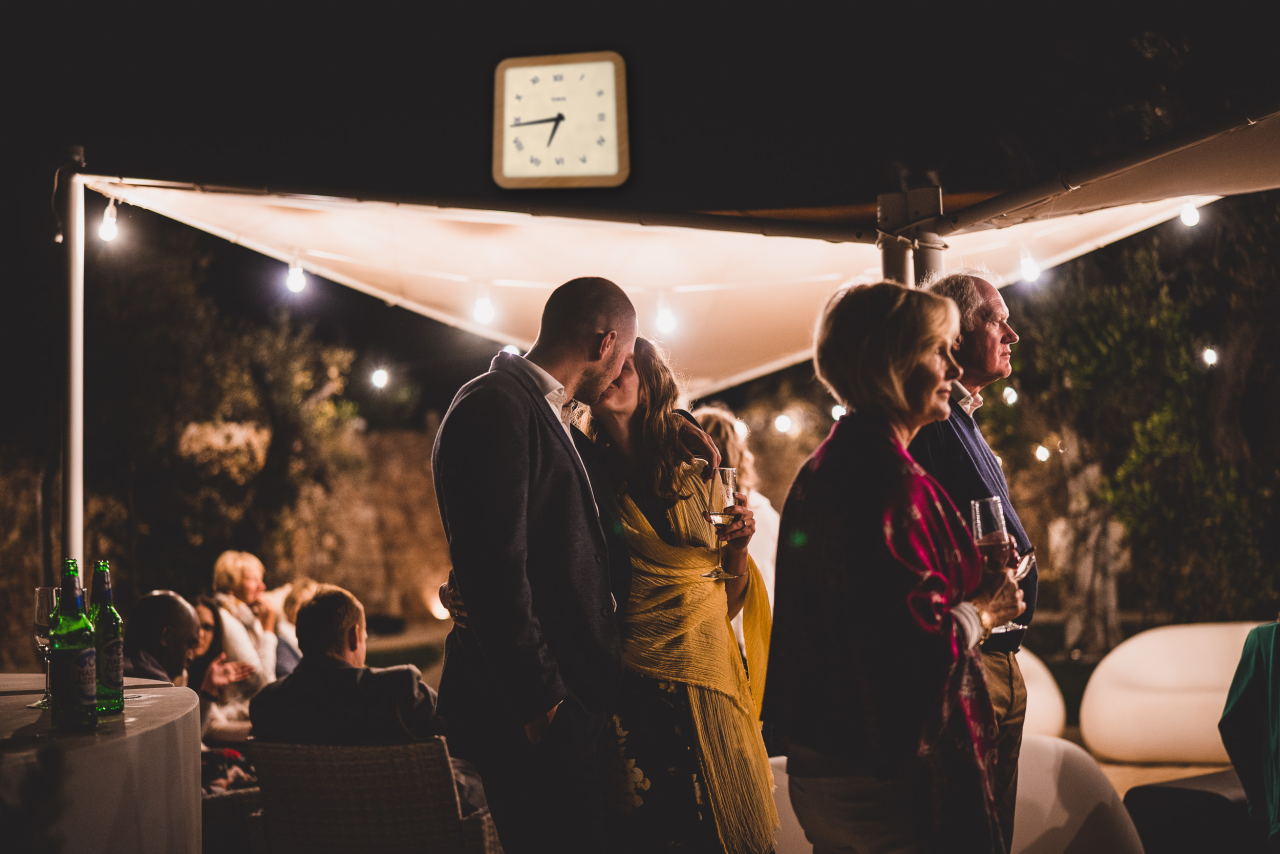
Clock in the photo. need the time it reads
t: 6:44
